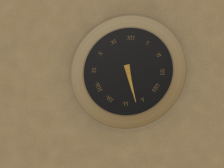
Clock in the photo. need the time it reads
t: 5:27
